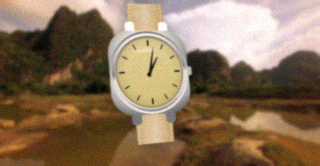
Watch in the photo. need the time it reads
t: 1:02
